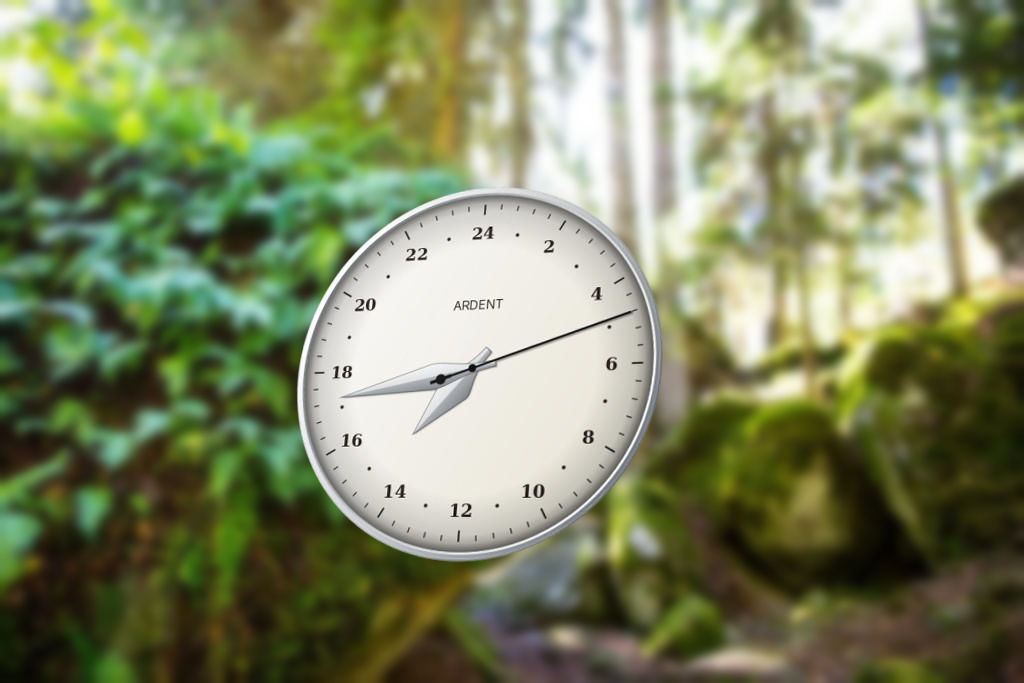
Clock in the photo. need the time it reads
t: 14:43:12
